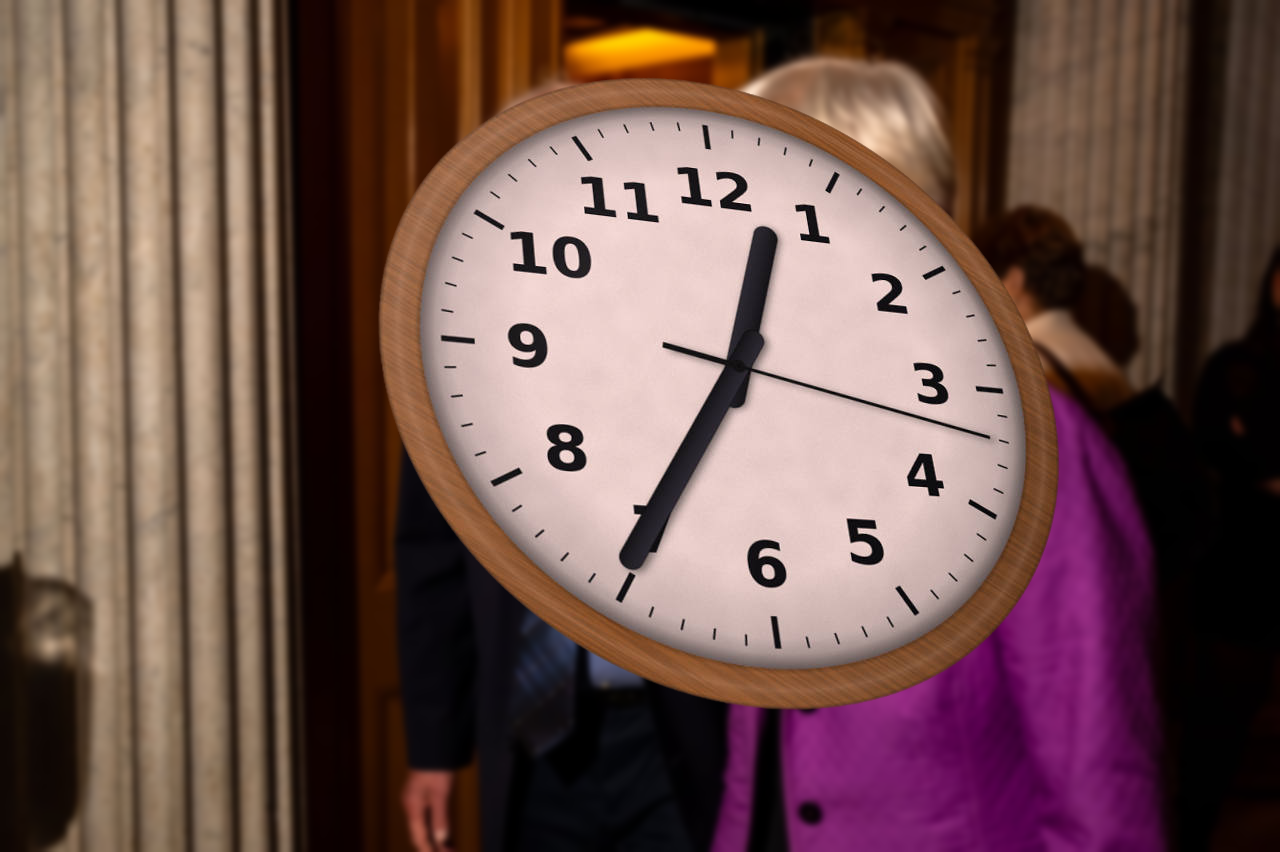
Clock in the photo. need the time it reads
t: 12:35:17
